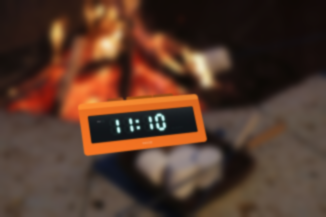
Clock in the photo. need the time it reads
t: 11:10
